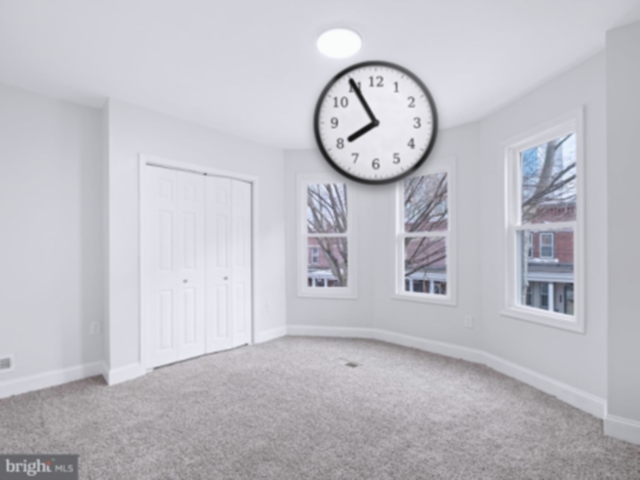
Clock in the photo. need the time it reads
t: 7:55
